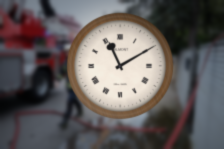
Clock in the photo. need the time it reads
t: 11:10
